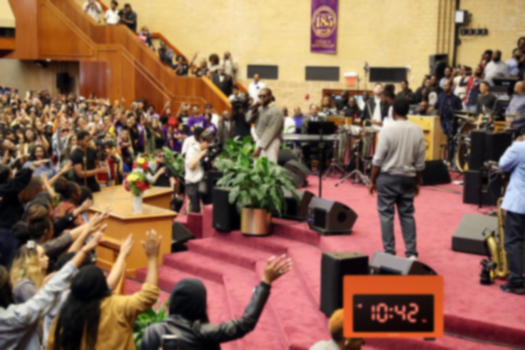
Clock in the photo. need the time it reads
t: 10:42
